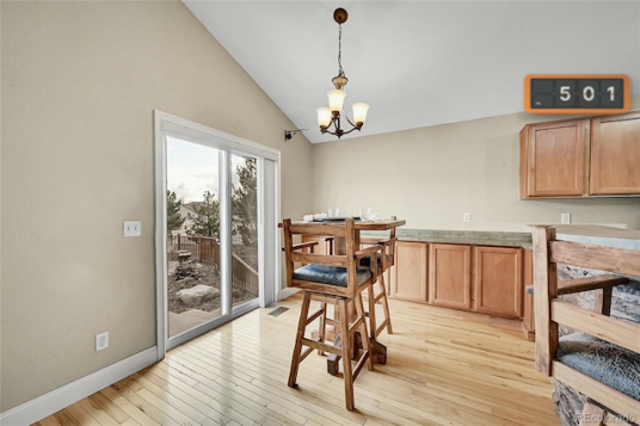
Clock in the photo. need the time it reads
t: 5:01
